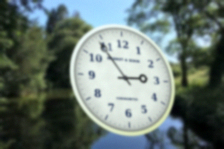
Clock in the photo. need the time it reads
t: 2:54
